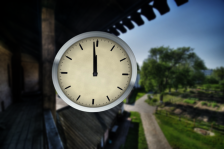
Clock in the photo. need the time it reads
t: 11:59
